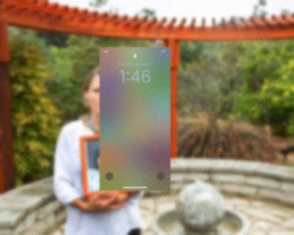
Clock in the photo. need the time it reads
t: 1:46
